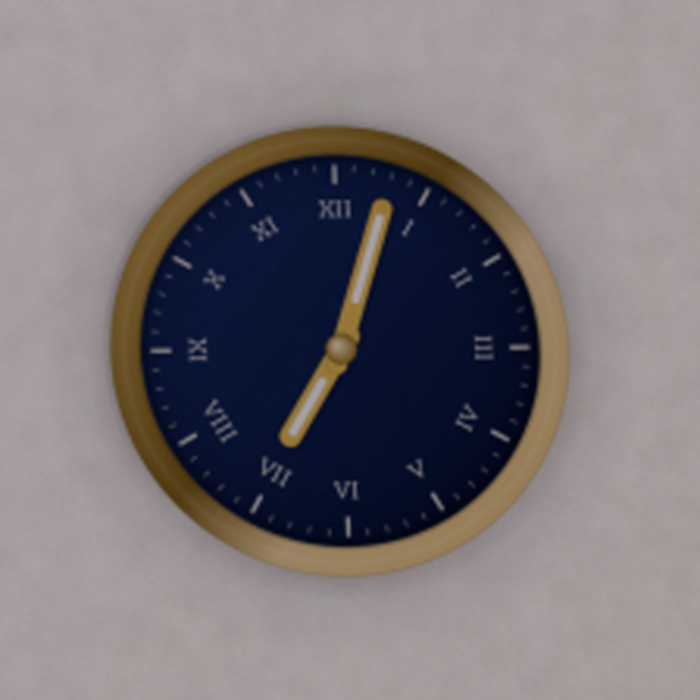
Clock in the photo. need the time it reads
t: 7:03
